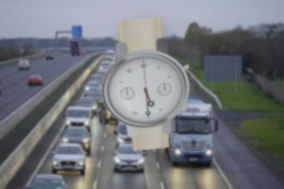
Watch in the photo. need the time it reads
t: 5:30
